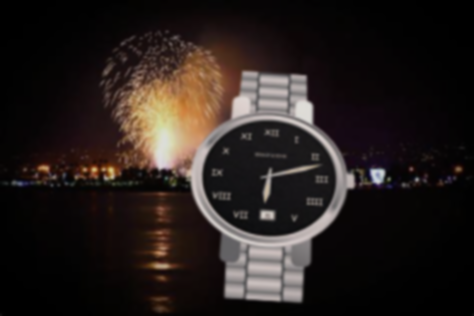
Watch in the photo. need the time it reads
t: 6:12
